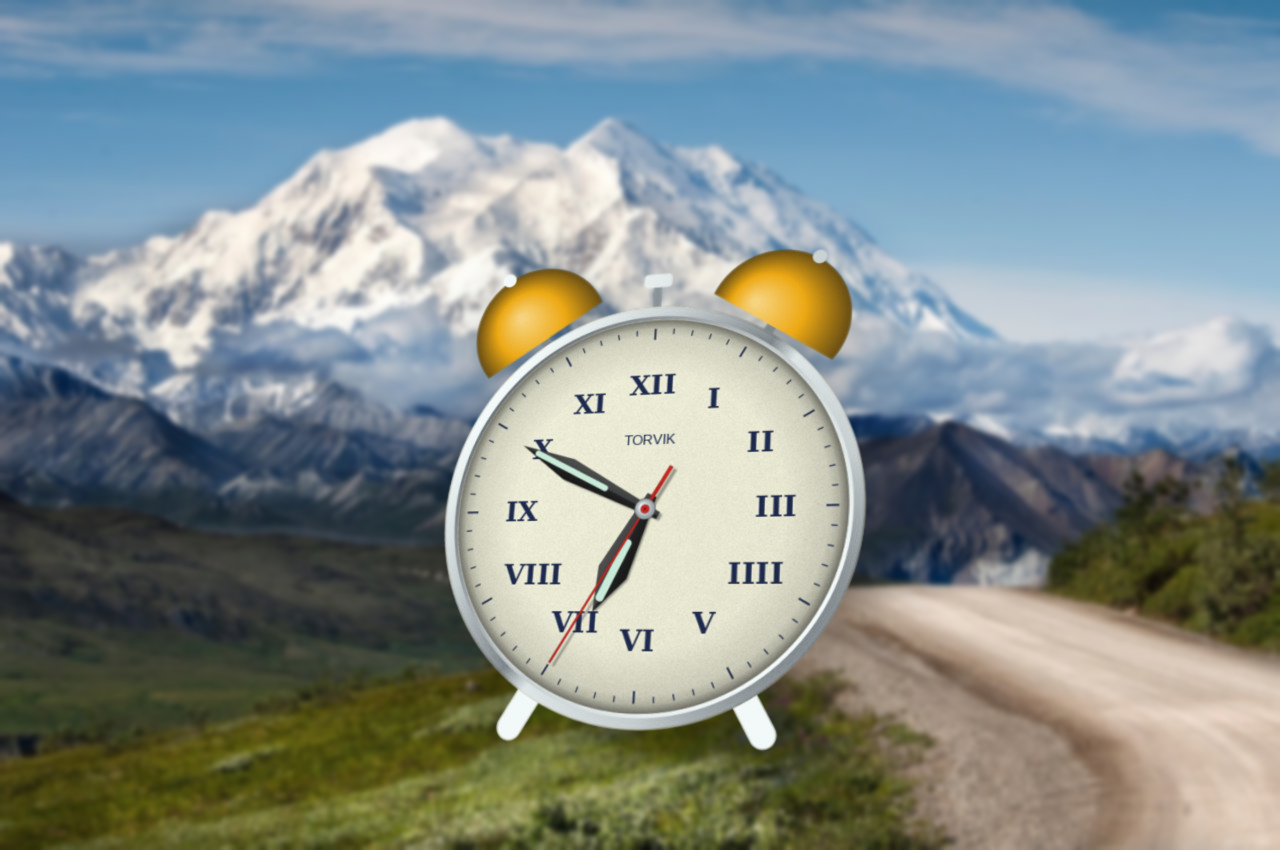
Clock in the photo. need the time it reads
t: 6:49:35
